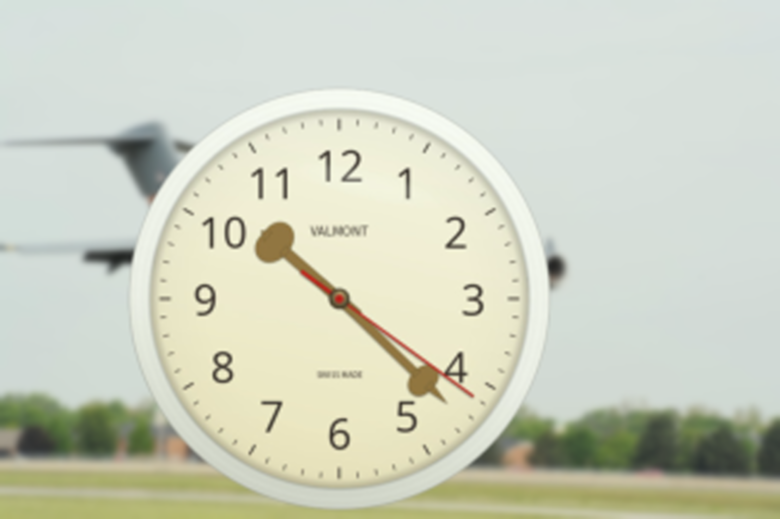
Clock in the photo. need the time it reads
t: 10:22:21
